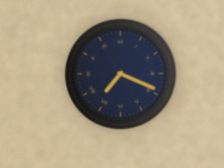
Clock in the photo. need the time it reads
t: 7:19
